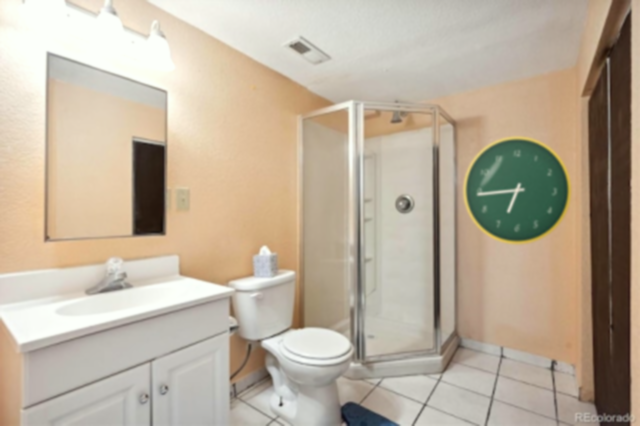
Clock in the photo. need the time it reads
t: 6:44
